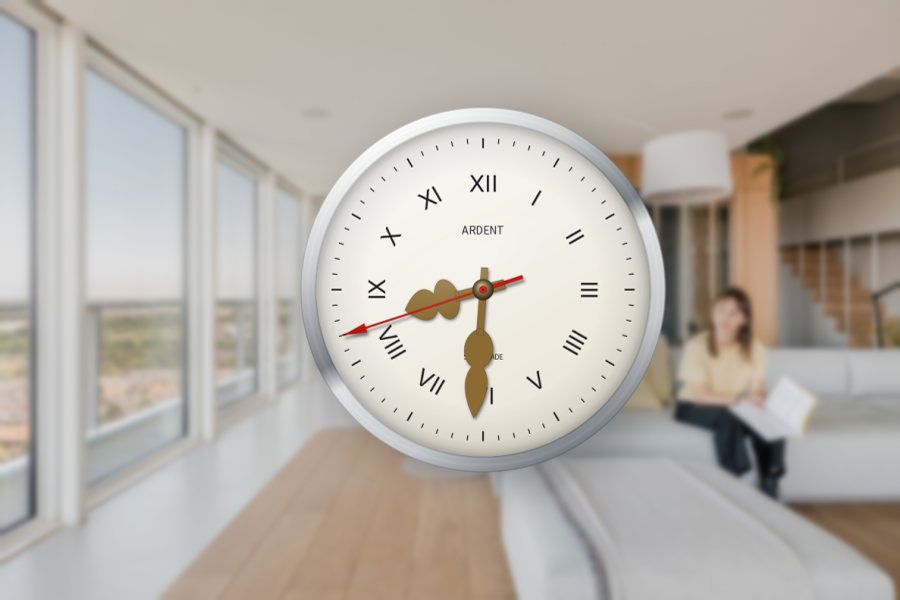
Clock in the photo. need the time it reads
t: 8:30:42
